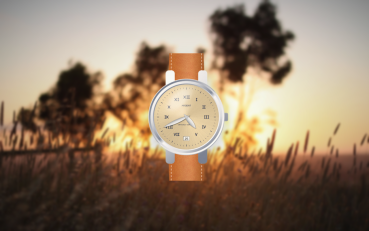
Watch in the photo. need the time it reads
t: 4:41
